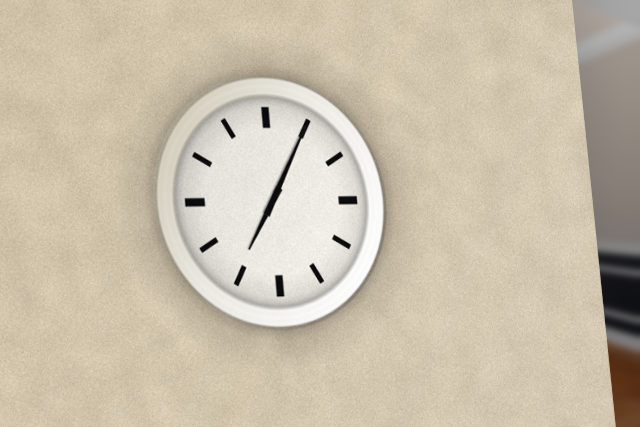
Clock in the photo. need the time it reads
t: 7:05
